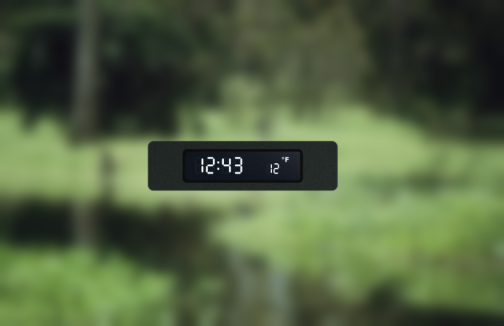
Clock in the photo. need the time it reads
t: 12:43
